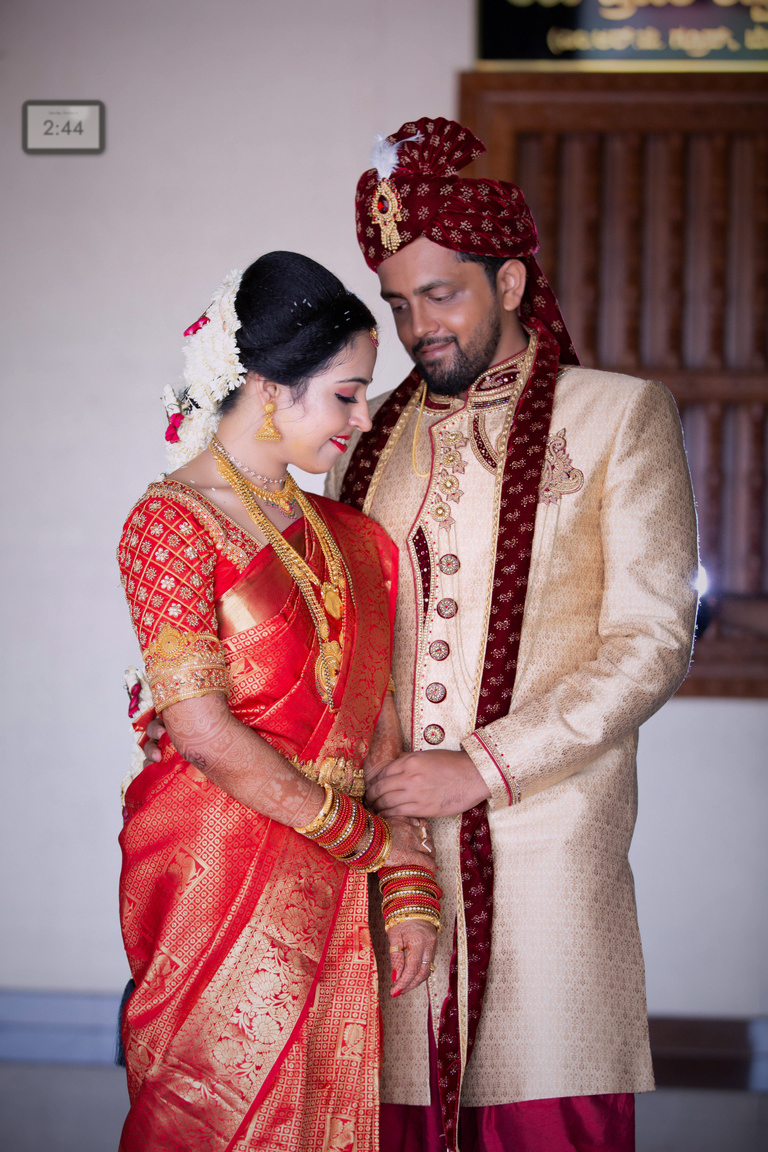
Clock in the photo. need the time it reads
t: 2:44
